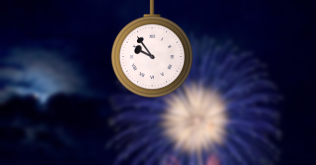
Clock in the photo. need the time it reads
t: 9:54
